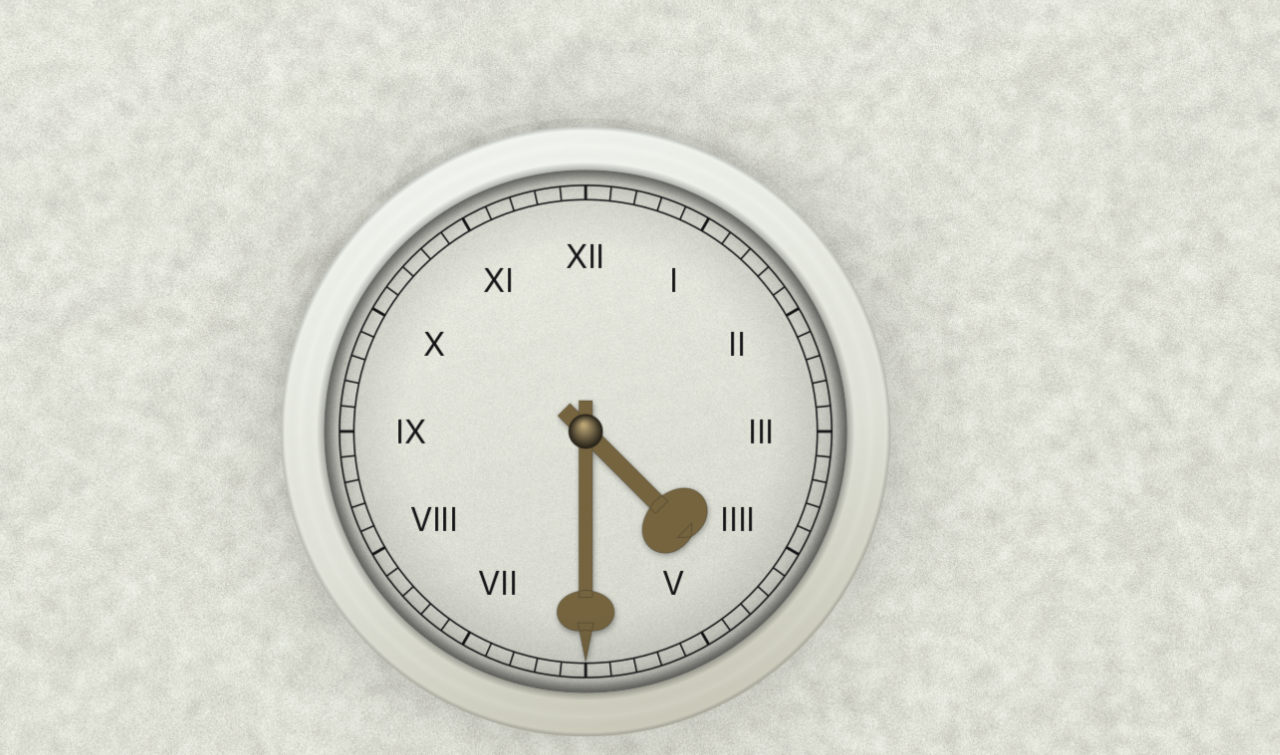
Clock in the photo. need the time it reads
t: 4:30
